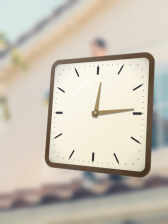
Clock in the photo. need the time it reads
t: 12:14
